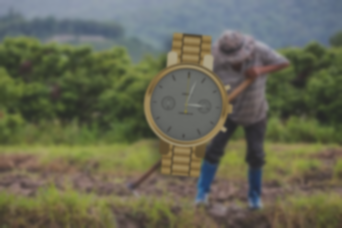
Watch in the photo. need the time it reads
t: 3:03
